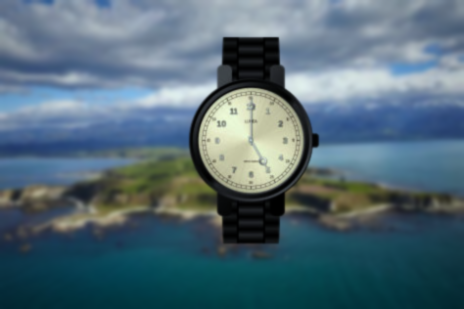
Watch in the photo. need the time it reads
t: 5:00
